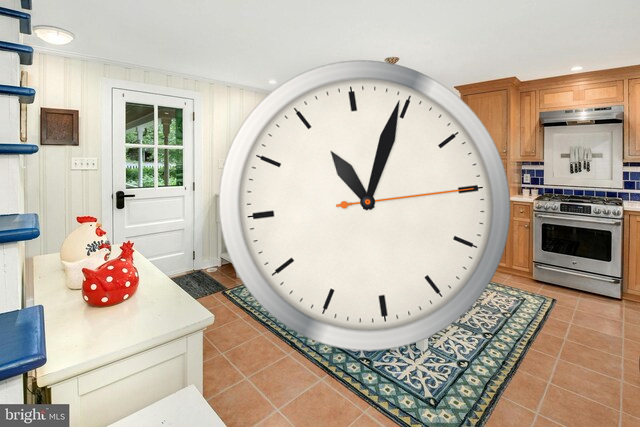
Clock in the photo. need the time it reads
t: 11:04:15
